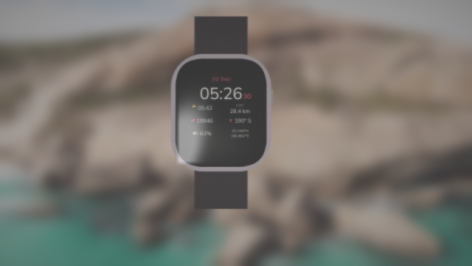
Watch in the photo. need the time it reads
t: 5:26
